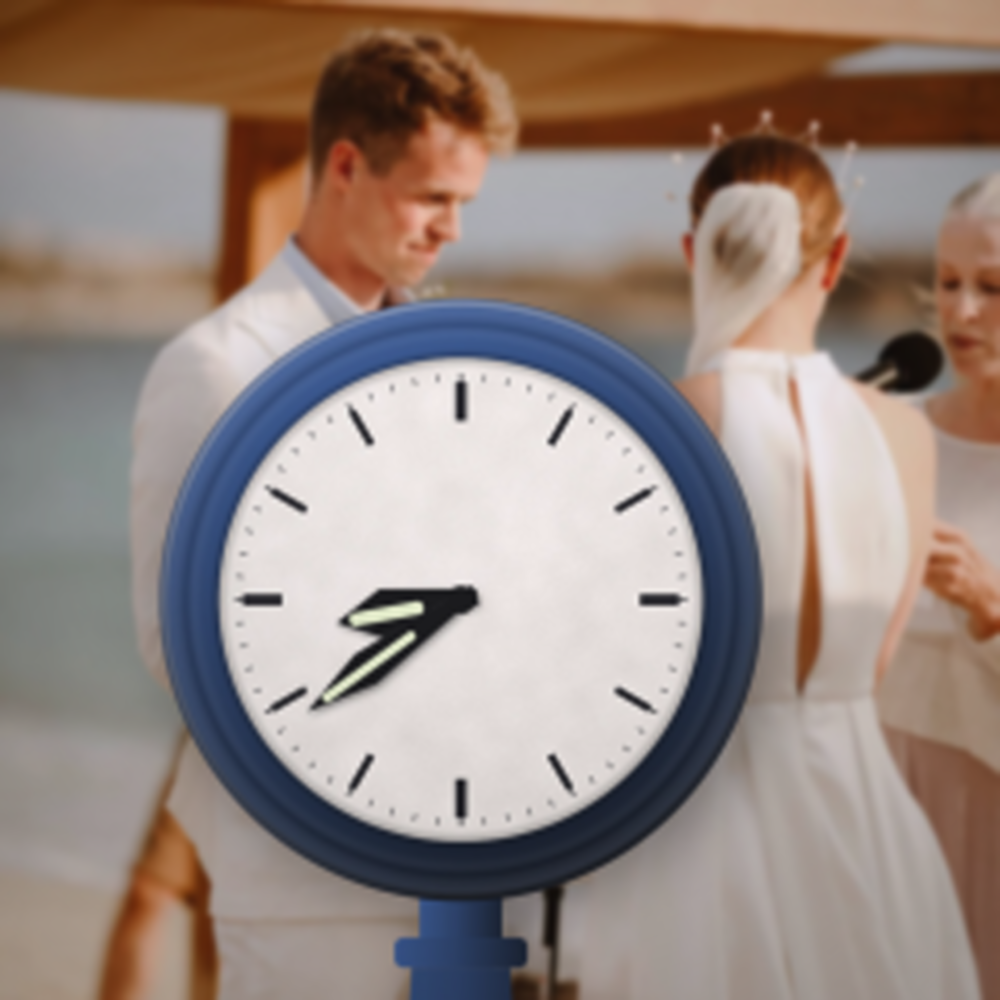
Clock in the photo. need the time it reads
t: 8:39
